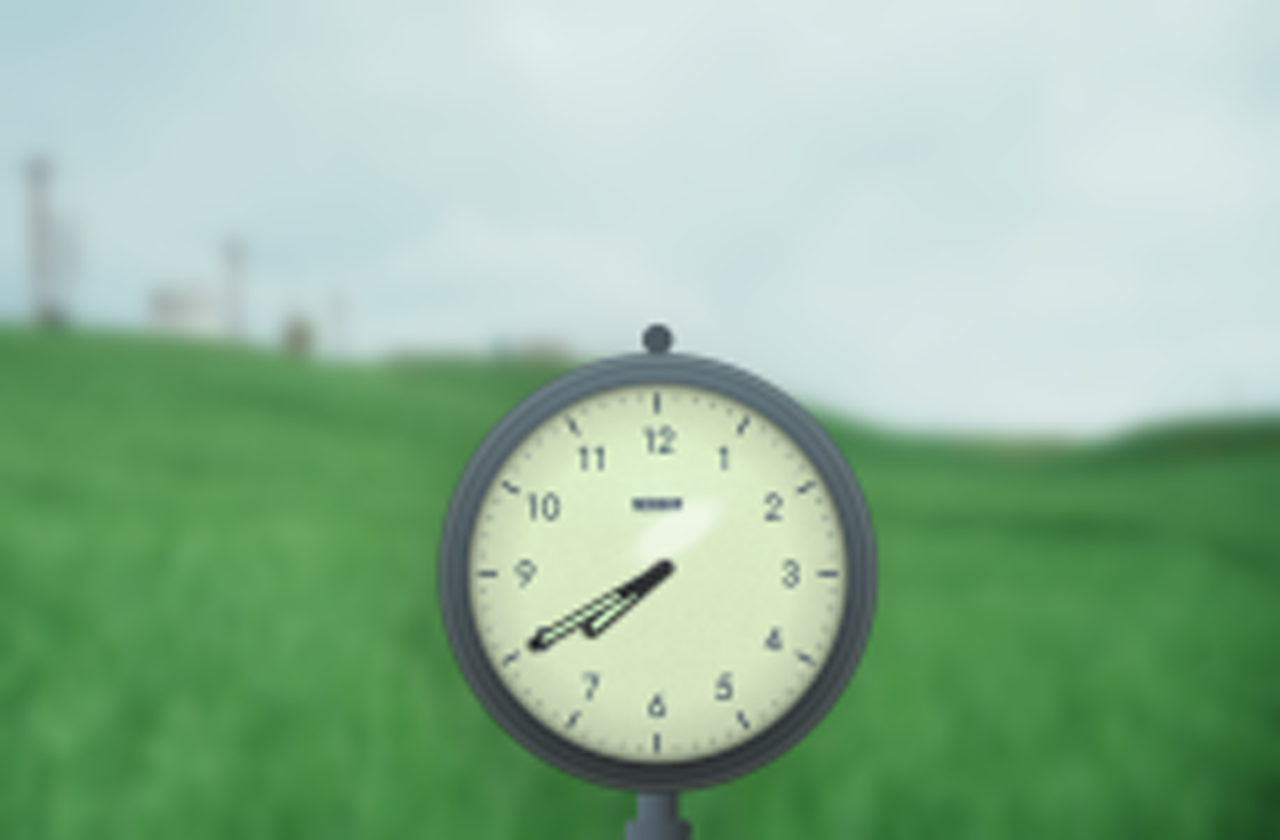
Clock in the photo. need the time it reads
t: 7:40
